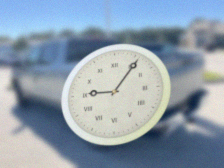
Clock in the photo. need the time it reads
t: 9:06
